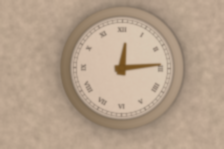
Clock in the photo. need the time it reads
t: 12:14
